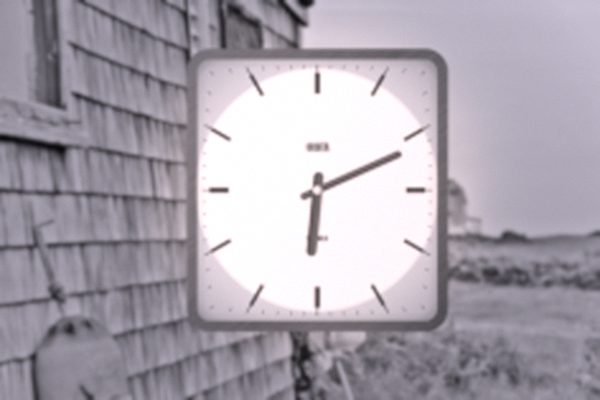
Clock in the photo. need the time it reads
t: 6:11
